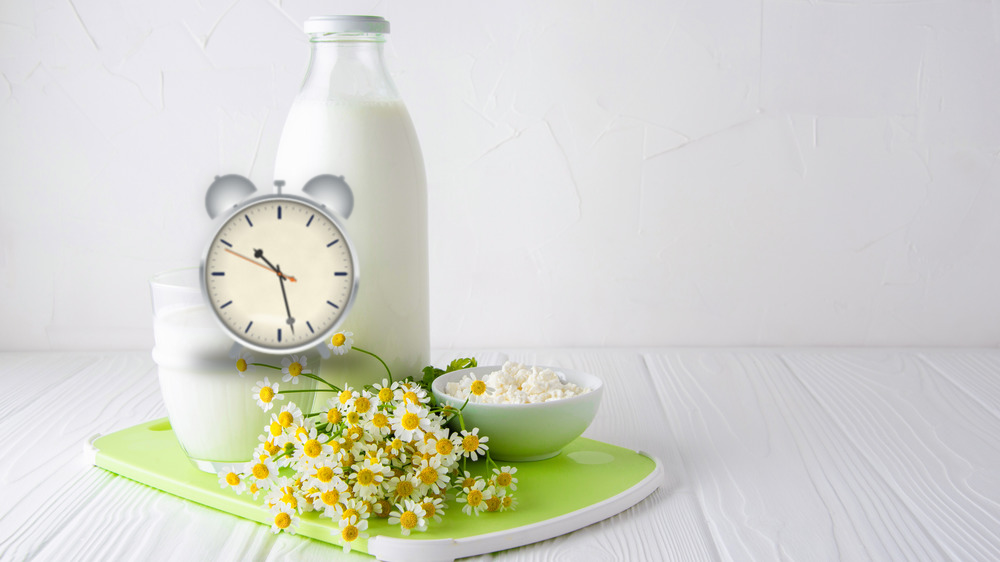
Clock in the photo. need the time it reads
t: 10:27:49
